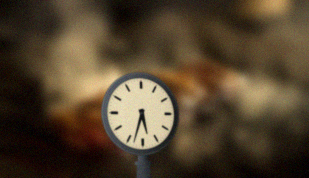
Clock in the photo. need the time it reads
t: 5:33
